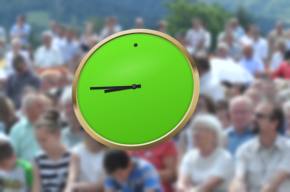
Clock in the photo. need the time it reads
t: 8:45
